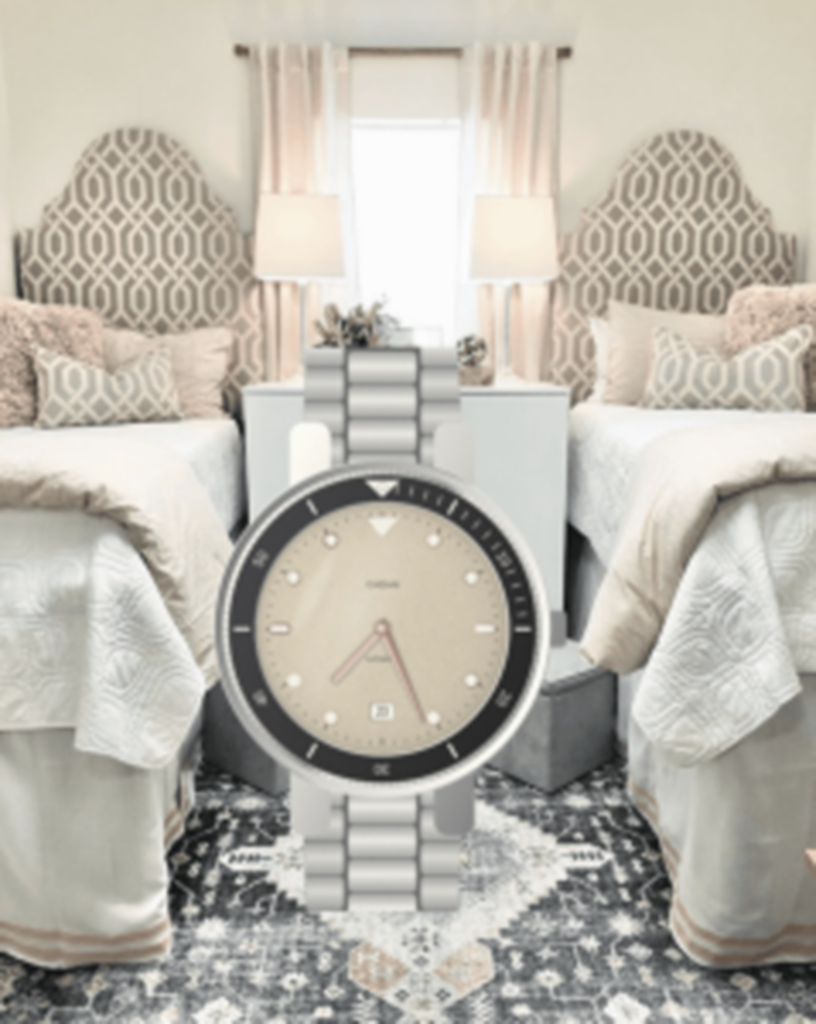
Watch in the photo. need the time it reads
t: 7:26
